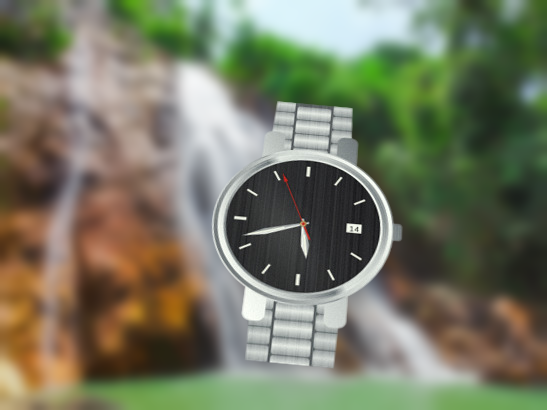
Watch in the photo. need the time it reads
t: 5:41:56
